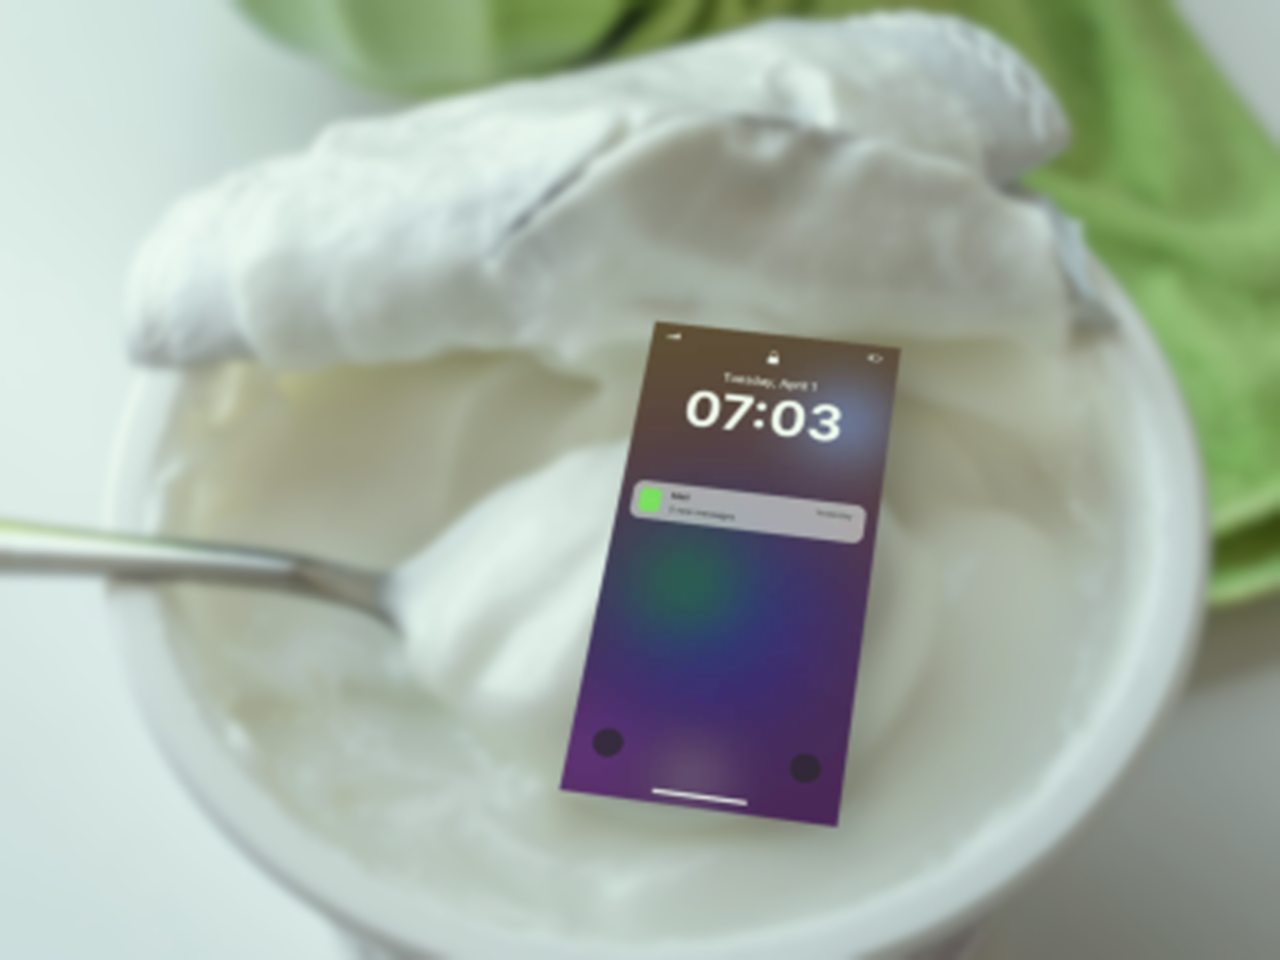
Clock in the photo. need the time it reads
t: 7:03
